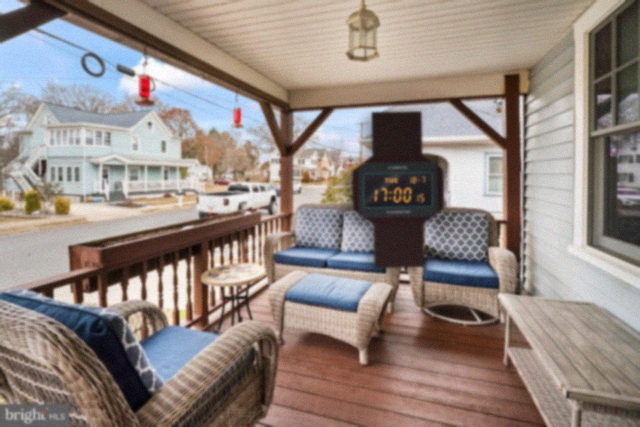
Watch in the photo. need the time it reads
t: 17:00
